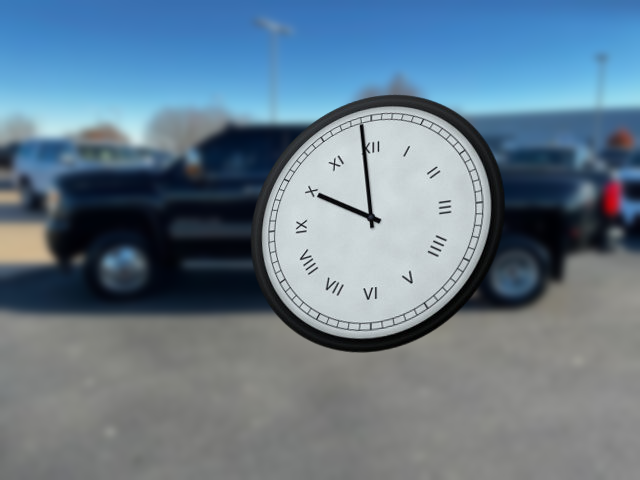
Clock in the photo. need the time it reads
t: 9:59
